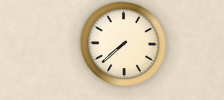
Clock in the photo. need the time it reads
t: 7:38
